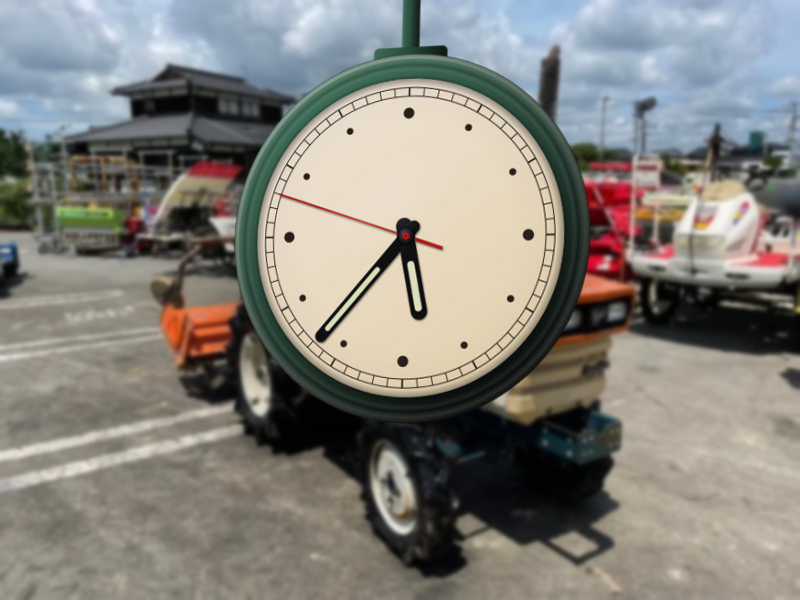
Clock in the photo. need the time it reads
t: 5:36:48
